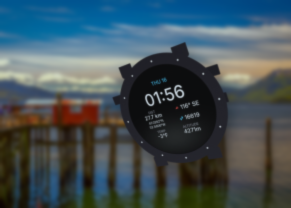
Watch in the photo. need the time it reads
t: 1:56
